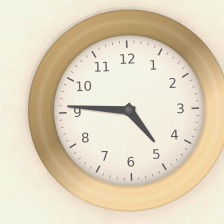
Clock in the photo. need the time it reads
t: 4:46
